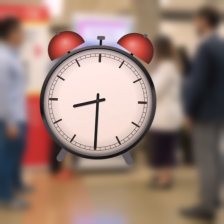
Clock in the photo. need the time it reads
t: 8:30
